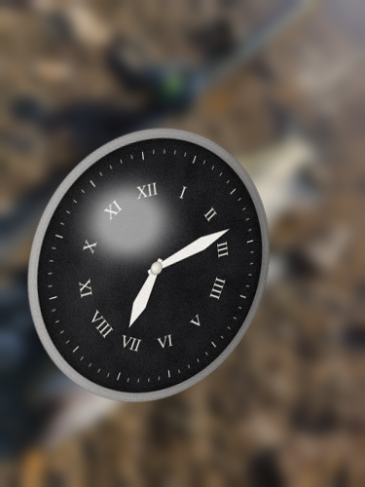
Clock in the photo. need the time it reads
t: 7:13
